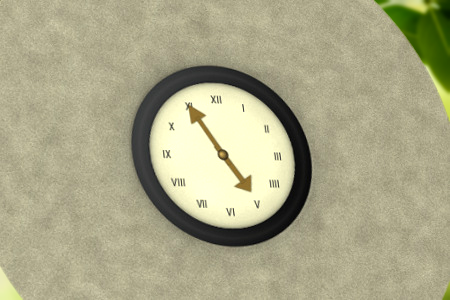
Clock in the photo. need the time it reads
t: 4:55
